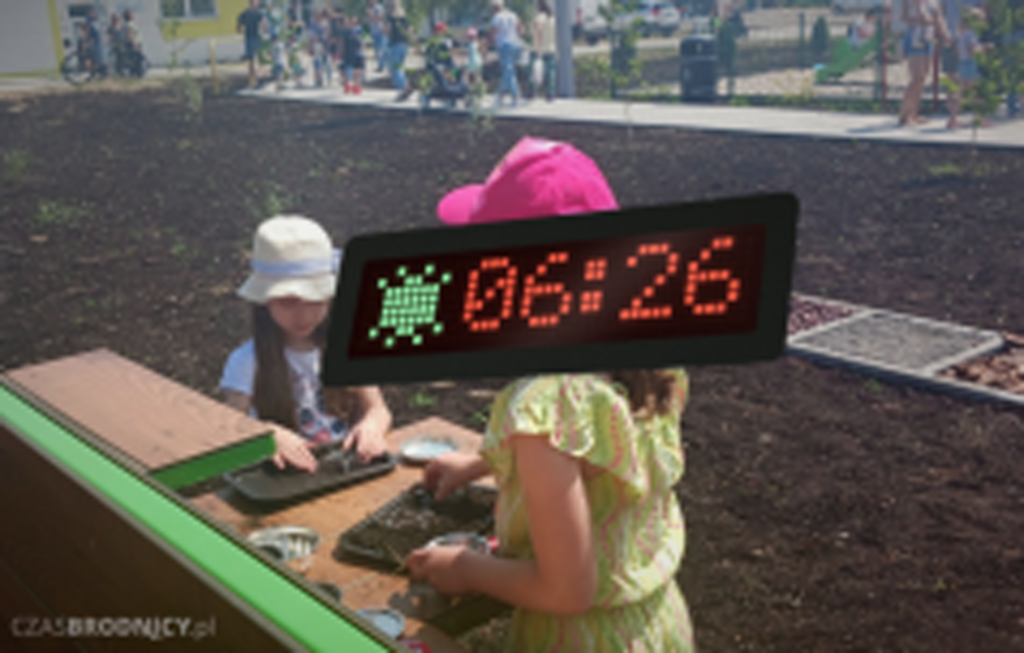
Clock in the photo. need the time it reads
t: 6:26
